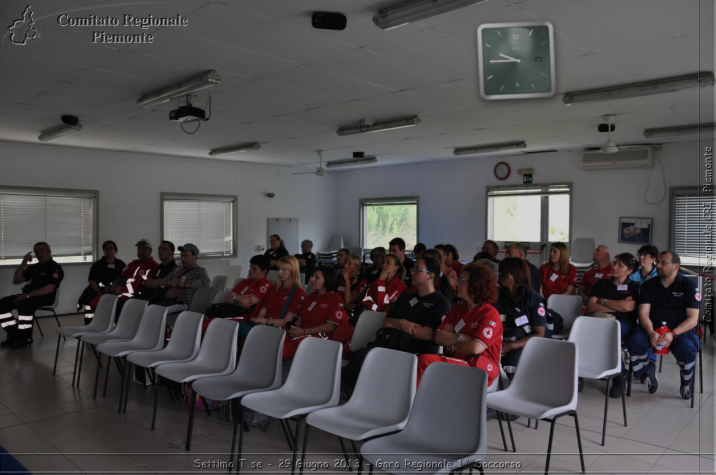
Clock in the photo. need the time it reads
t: 9:45
